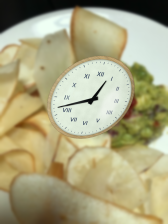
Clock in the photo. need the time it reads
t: 12:42
